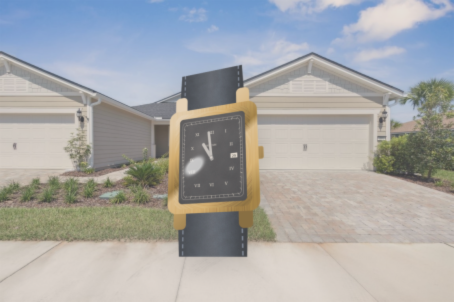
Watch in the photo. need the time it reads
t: 10:59
